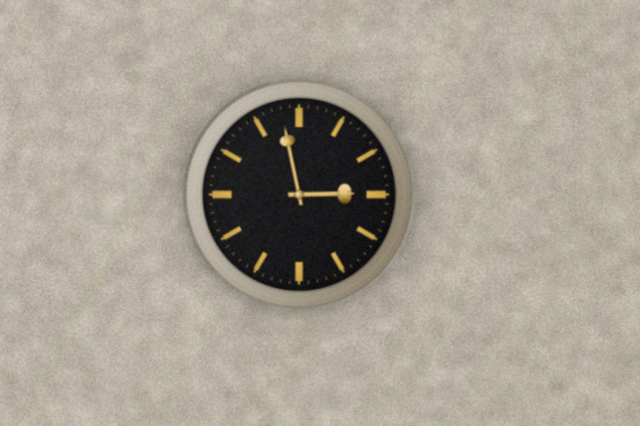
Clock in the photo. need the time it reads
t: 2:58
